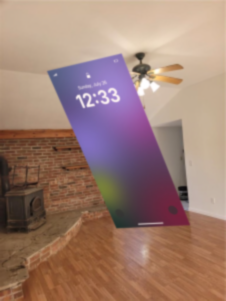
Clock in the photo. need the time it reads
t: 12:33
